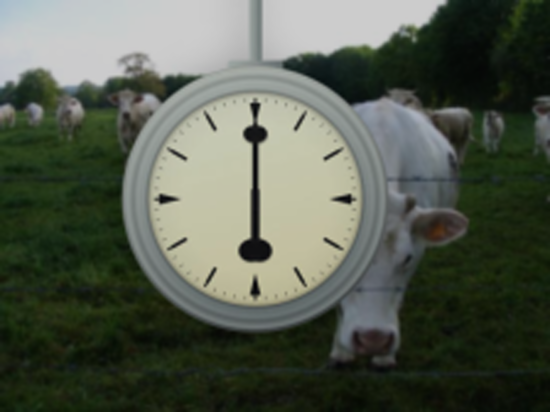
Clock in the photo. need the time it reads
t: 6:00
